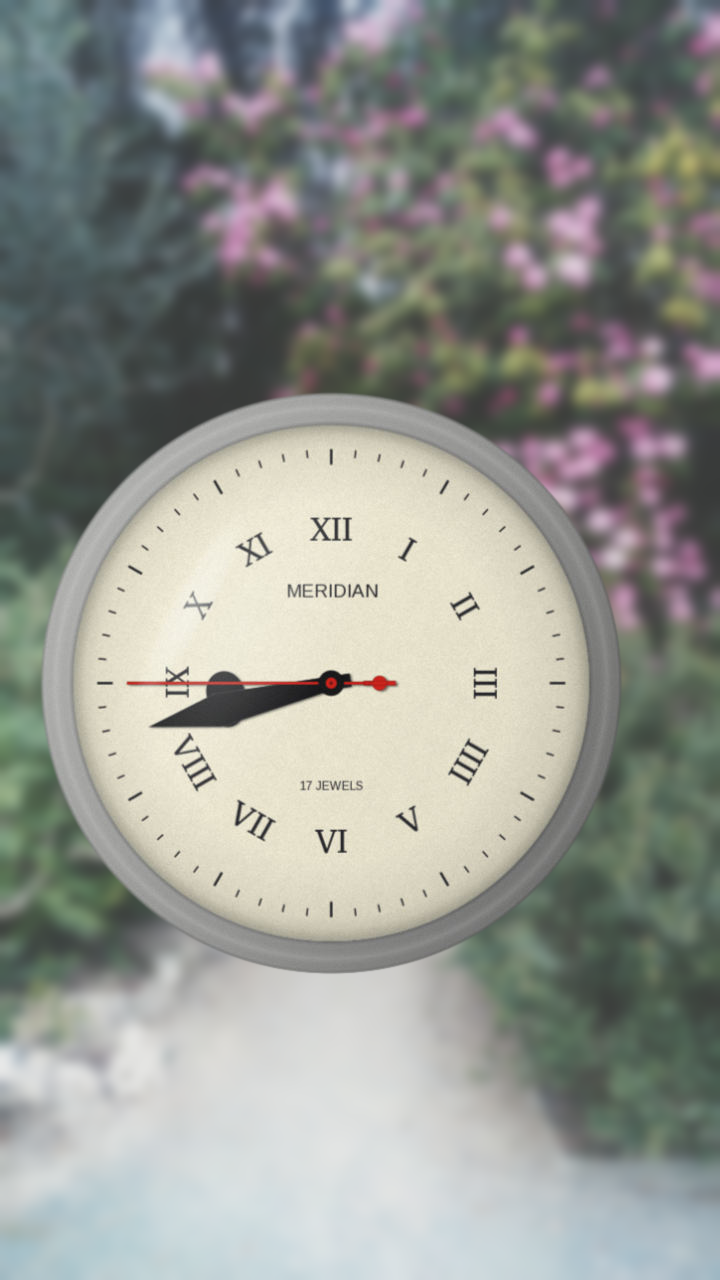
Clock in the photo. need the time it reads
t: 8:42:45
